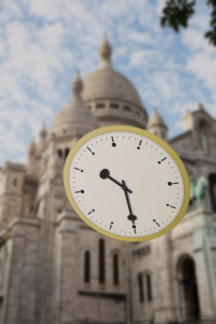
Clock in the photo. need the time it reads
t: 10:30
